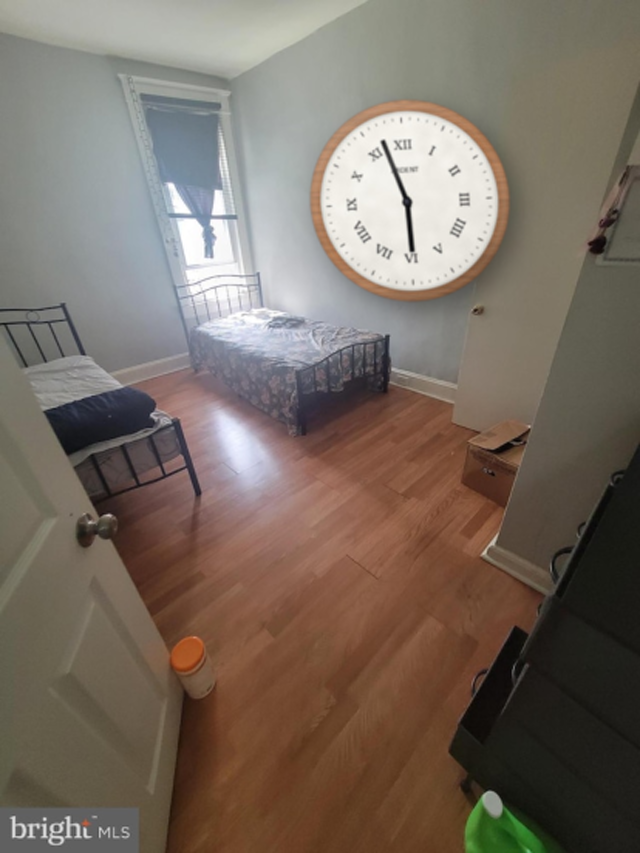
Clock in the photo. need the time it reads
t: 5:57
